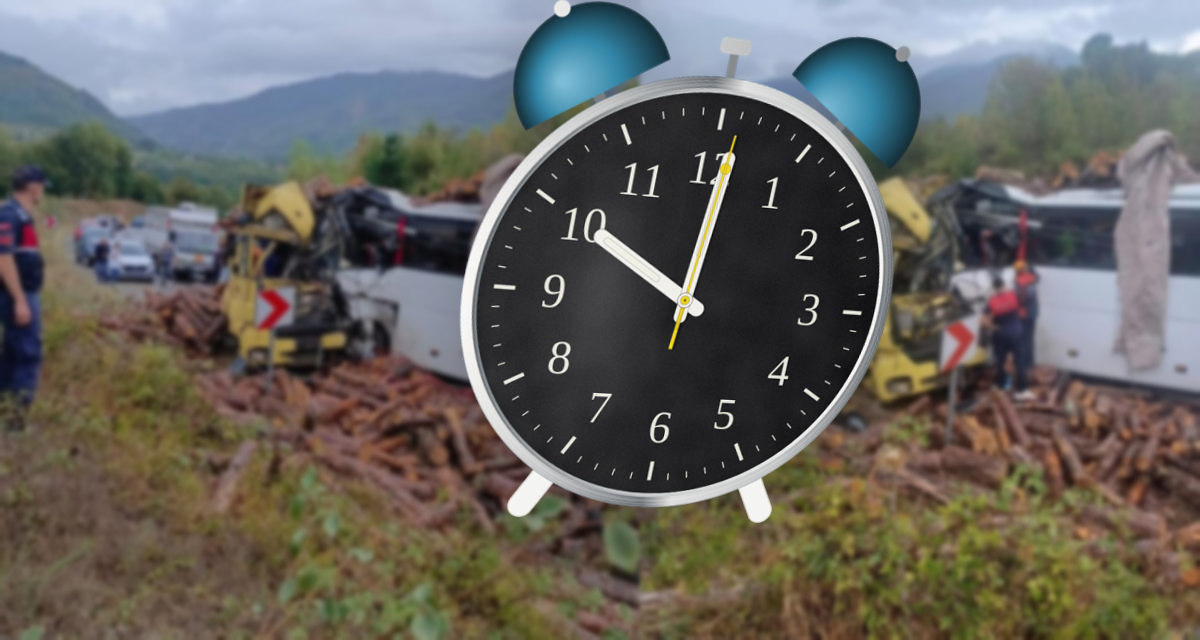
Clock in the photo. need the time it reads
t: 10:01:01
